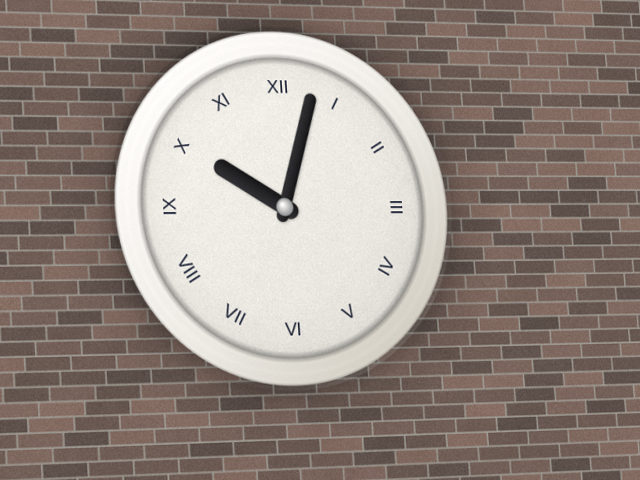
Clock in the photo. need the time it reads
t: 10:03
